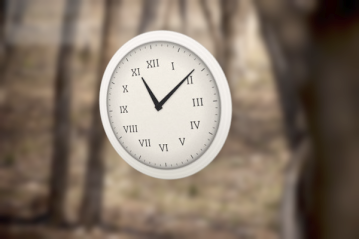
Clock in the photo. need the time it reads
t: 11:09
